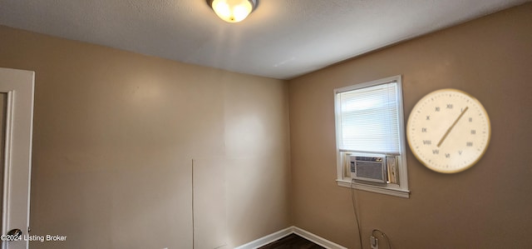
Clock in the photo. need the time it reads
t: 7:06
